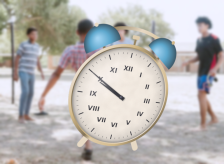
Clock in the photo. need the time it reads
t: 9:50
